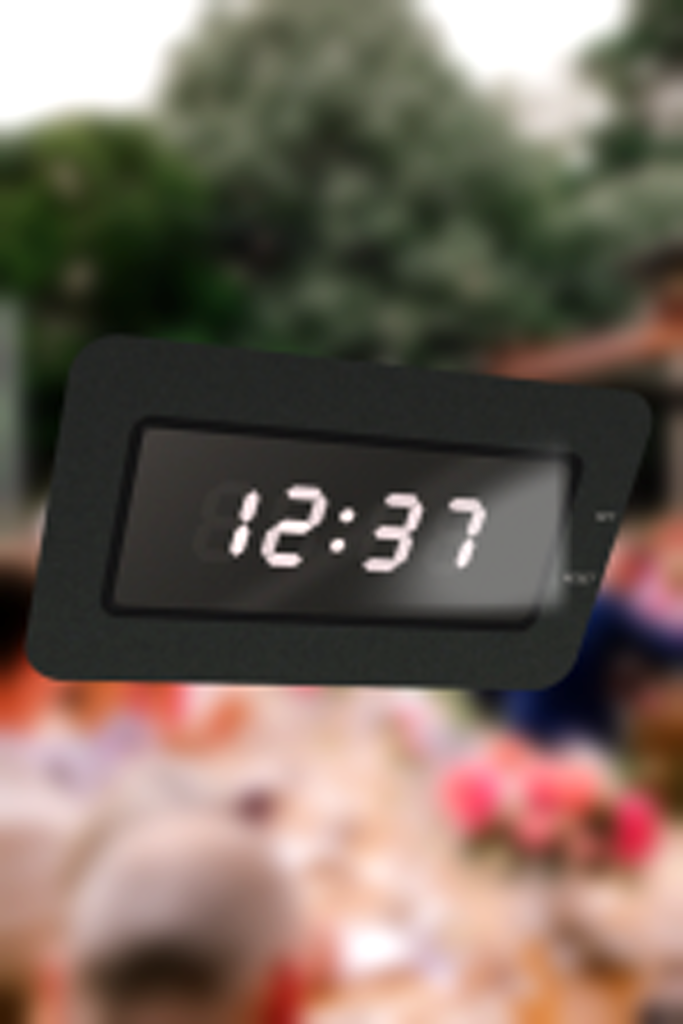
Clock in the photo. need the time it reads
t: 12:37
